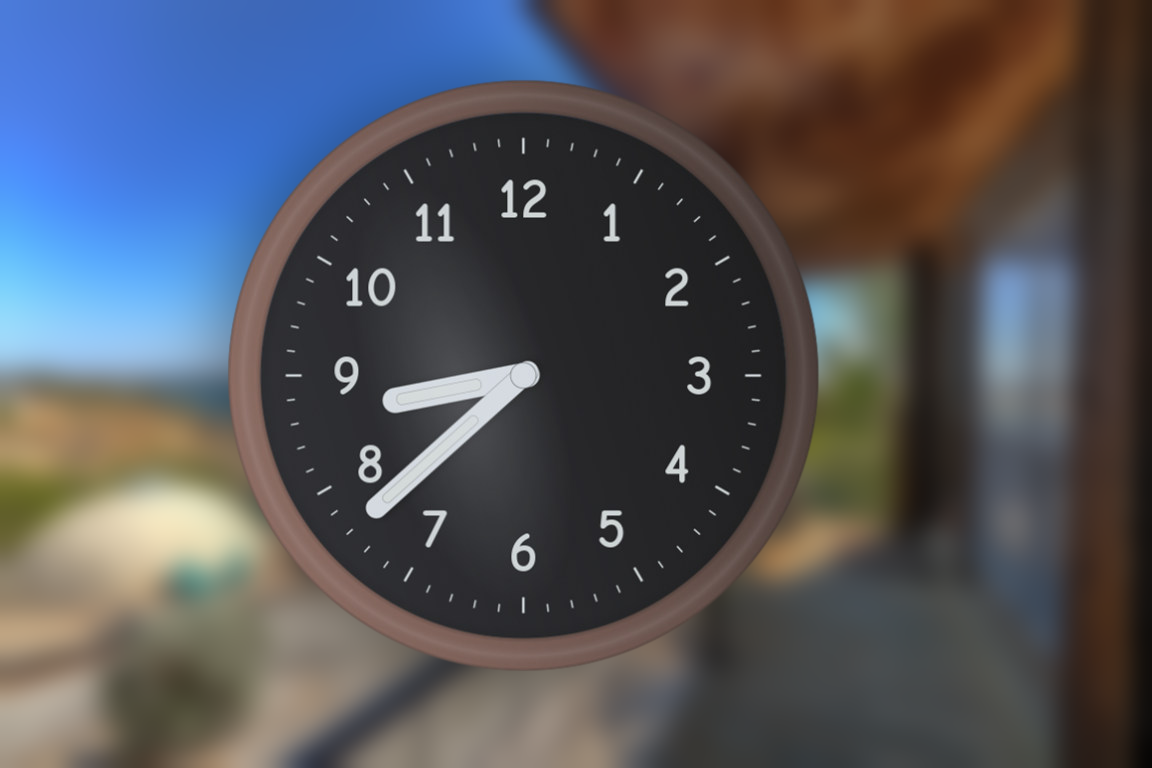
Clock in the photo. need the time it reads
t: 8:38
